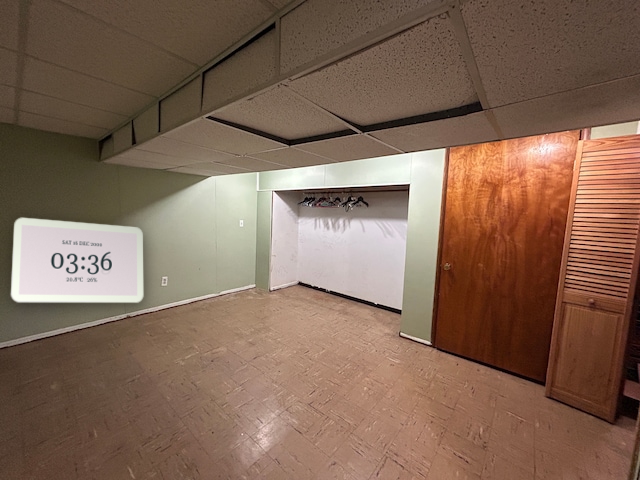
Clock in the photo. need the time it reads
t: 3:36
